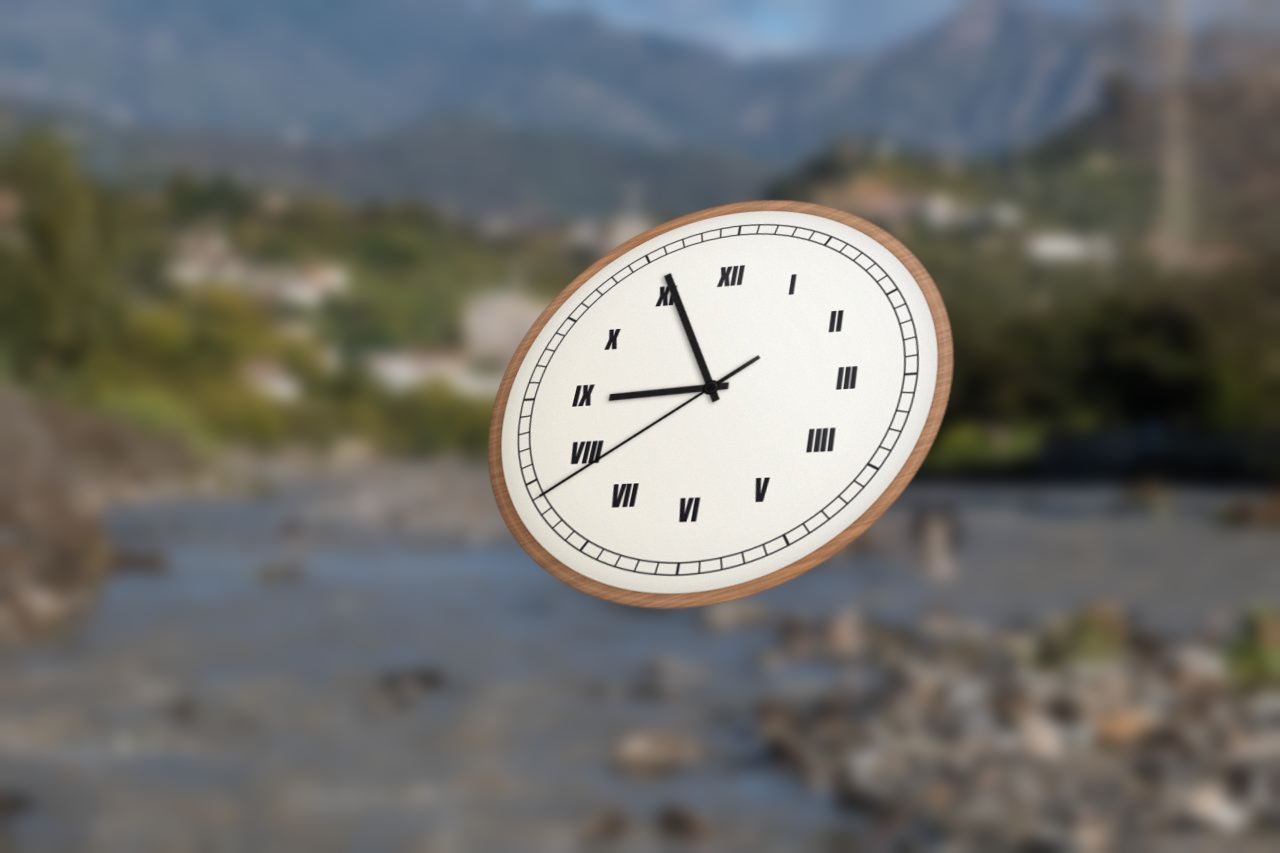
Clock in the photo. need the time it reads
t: 8:55:39
